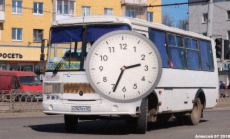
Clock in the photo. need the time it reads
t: 2:34
